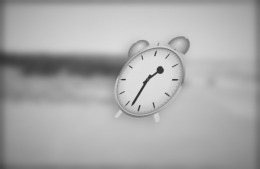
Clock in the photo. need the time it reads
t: 1:33
